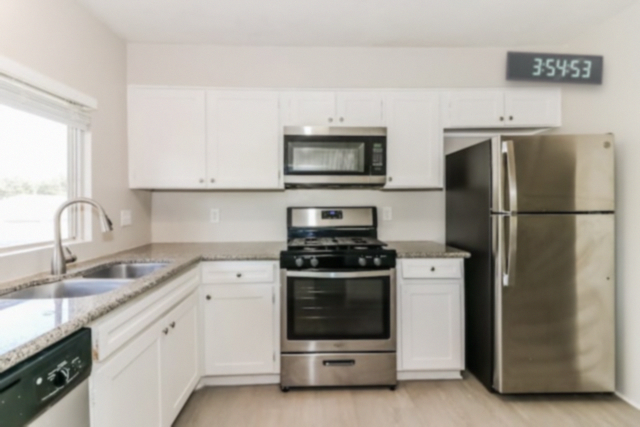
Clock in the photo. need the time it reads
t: 3:54:53
